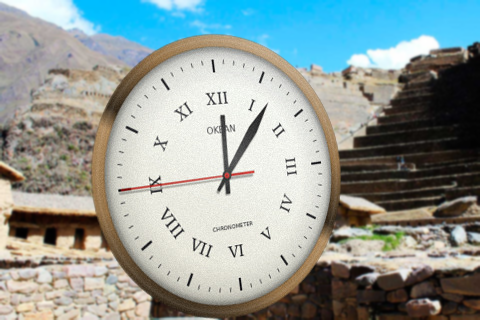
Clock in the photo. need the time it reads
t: 12:06:45
